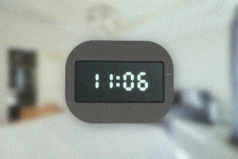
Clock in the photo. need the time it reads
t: 11:06
